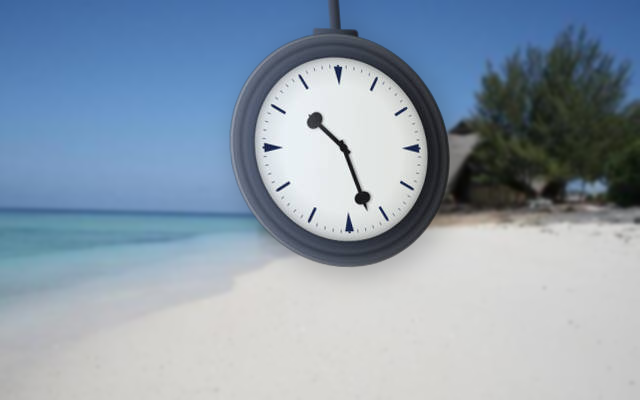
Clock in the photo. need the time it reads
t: 10:27
